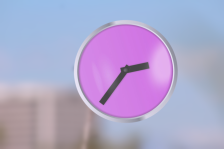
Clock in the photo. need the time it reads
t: 2:36
